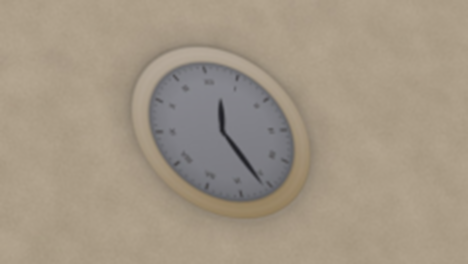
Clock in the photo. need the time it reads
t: 12:26
